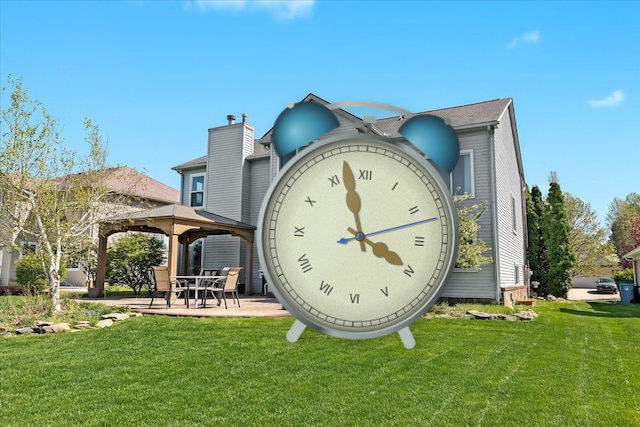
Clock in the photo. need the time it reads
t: 3:57:12
